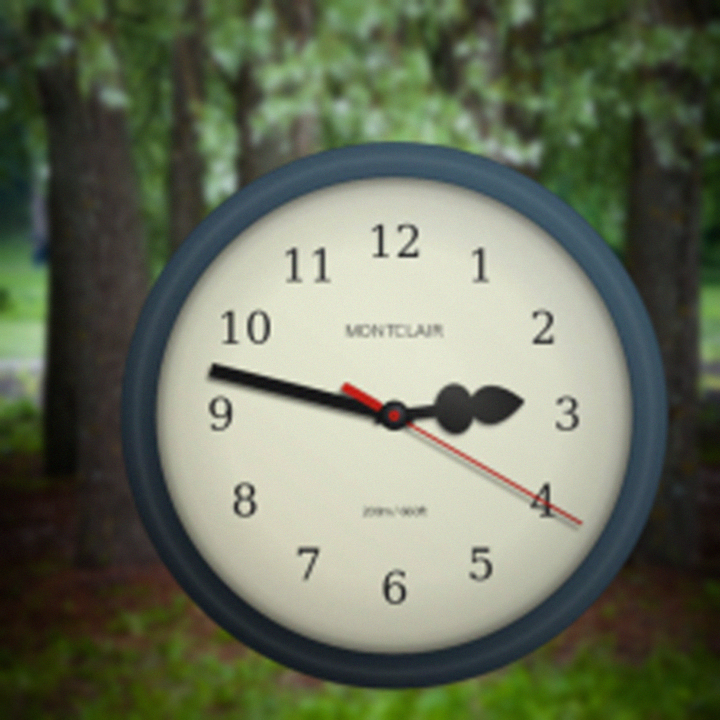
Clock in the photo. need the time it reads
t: 2:47:20
